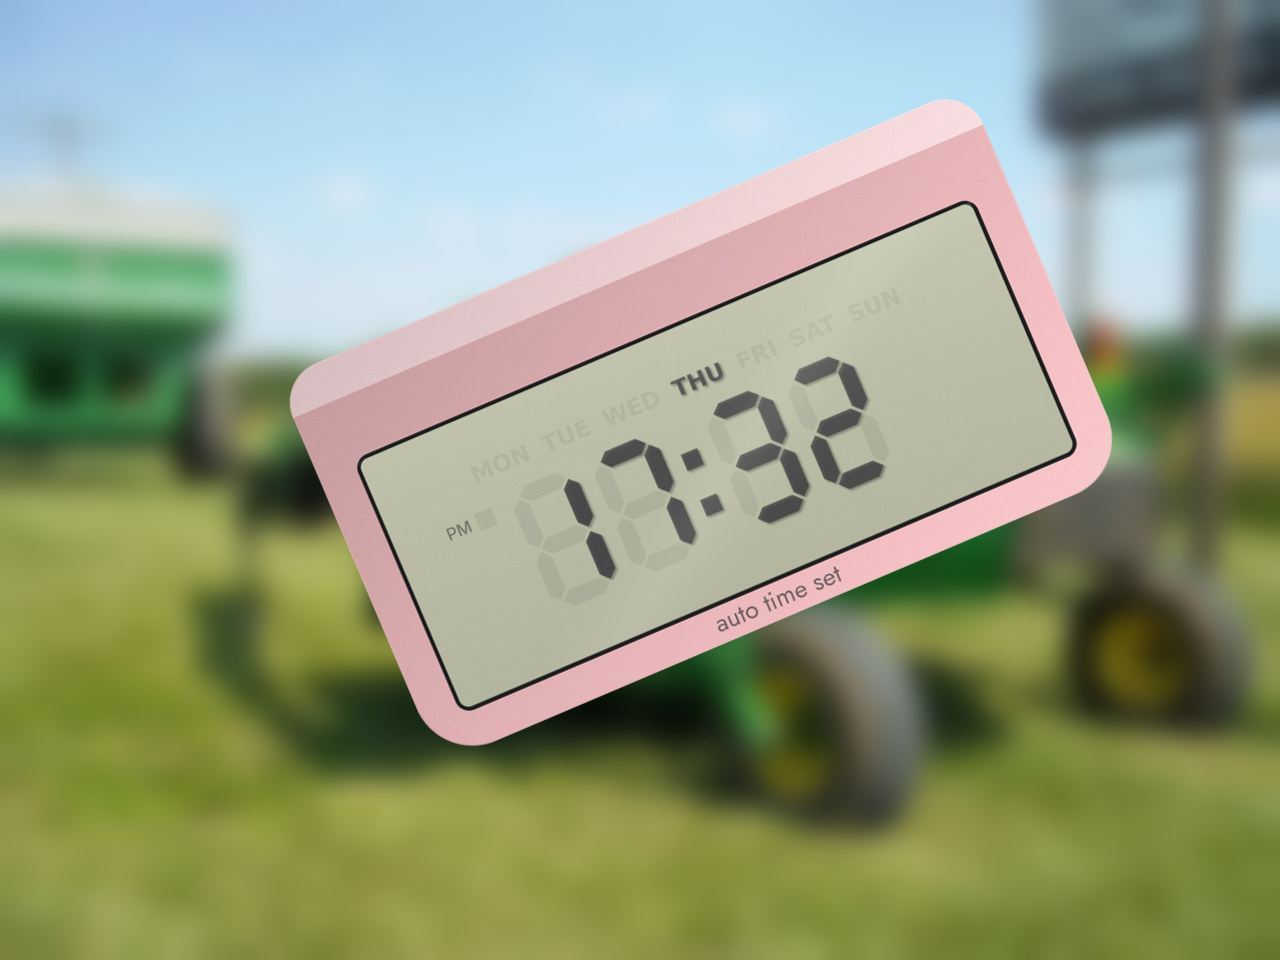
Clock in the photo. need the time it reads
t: 17:32
